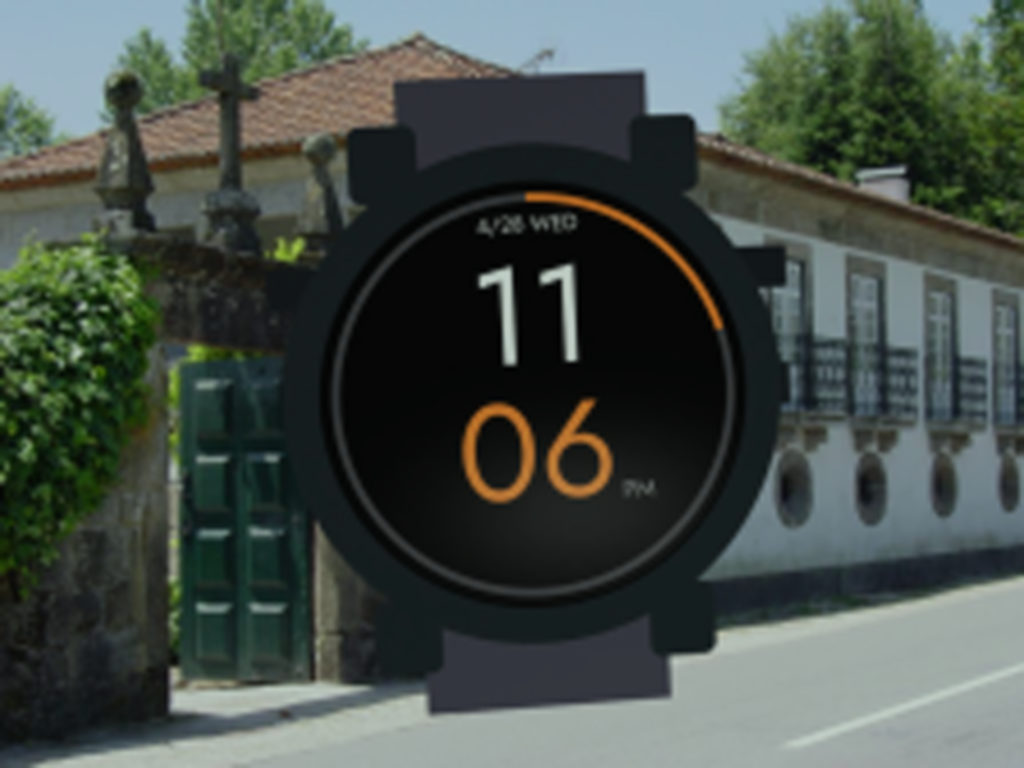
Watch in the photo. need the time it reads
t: 11:06
